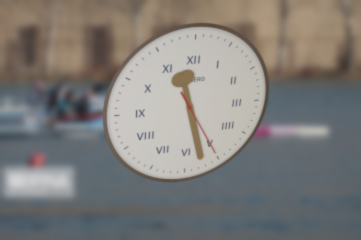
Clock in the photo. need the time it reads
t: 11:27:25
